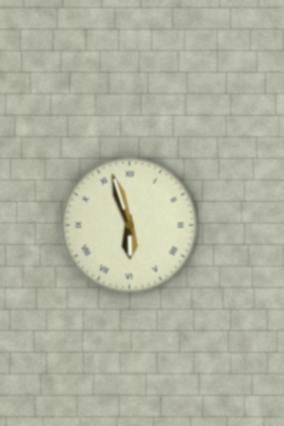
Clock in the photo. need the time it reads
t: 5:57
